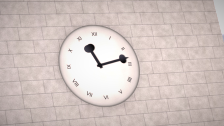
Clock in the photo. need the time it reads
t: 11:13
